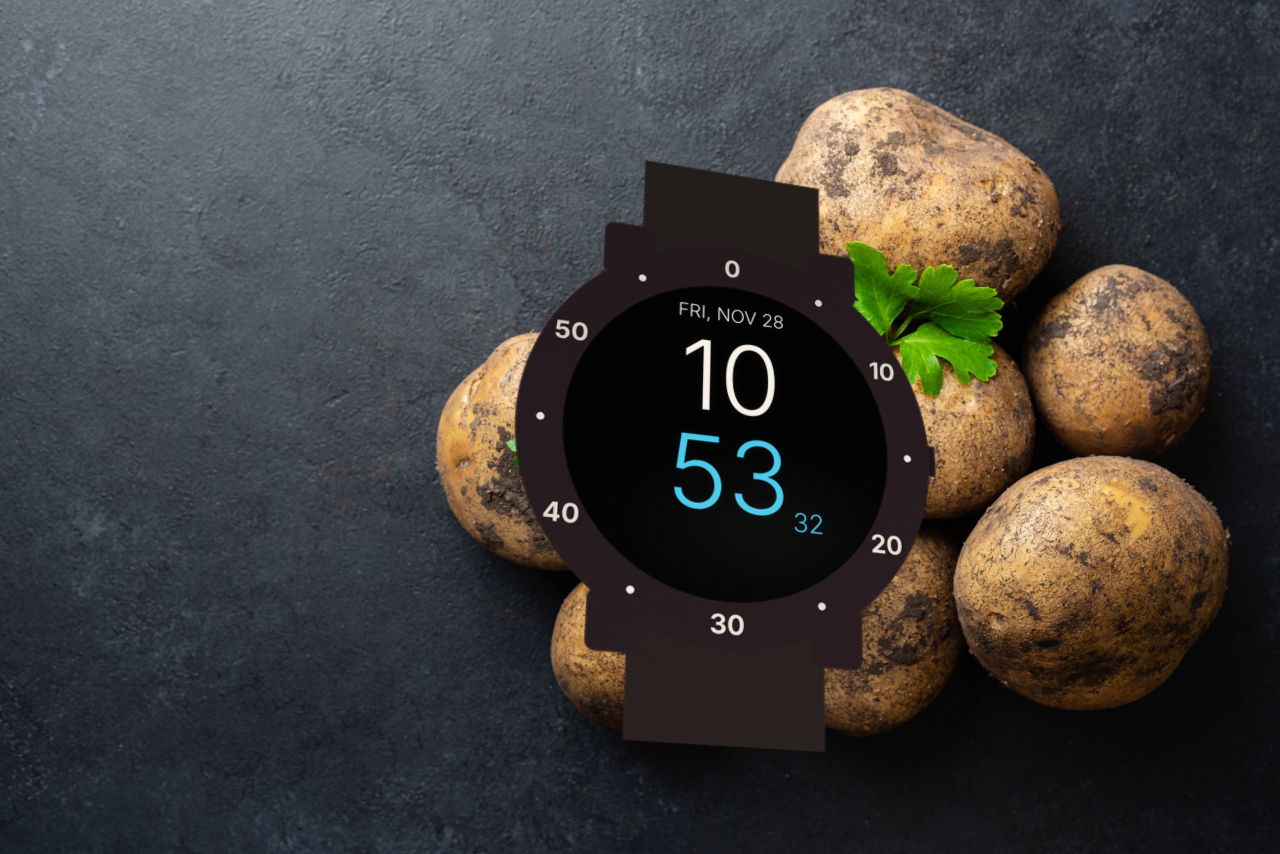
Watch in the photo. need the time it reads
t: 10:53:32
